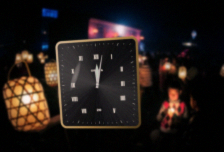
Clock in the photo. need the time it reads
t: 12:02
